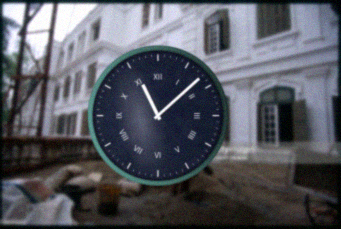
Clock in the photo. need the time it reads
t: 11:08
